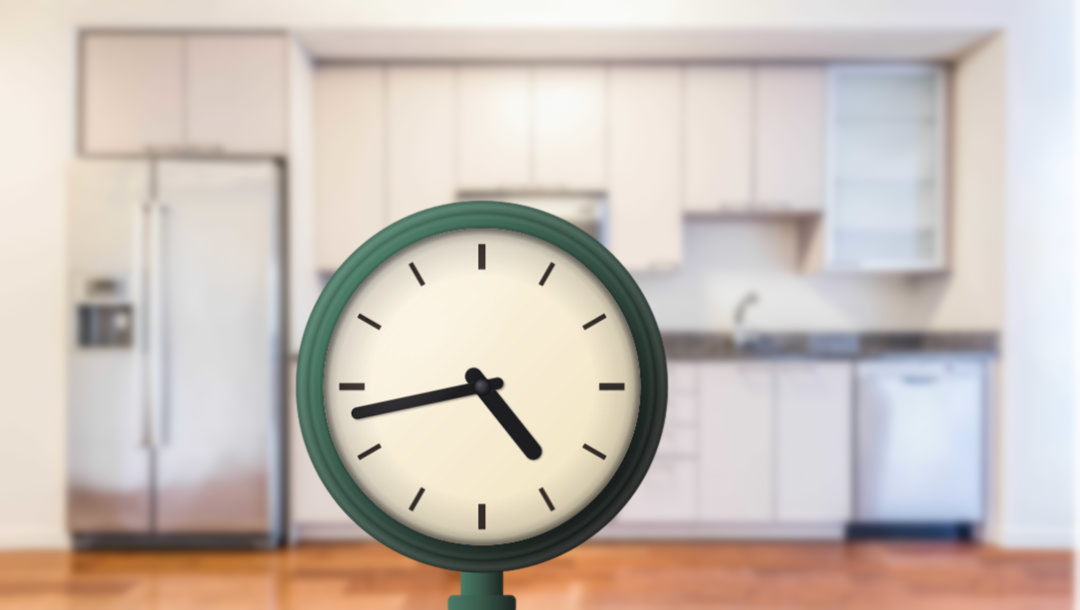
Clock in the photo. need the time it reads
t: 4:43
